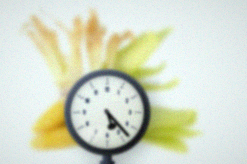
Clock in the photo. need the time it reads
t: 5:23
